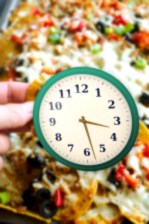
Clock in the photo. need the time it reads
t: 3:28
